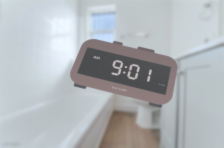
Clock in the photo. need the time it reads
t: 9:01
